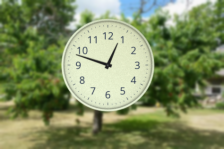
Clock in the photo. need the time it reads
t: 12:48
